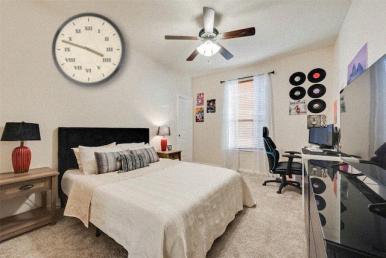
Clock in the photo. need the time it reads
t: 3:48
